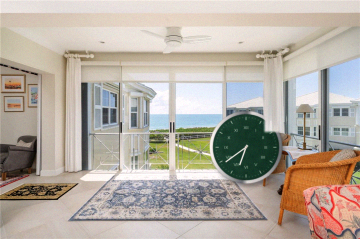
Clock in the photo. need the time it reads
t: 6:39
